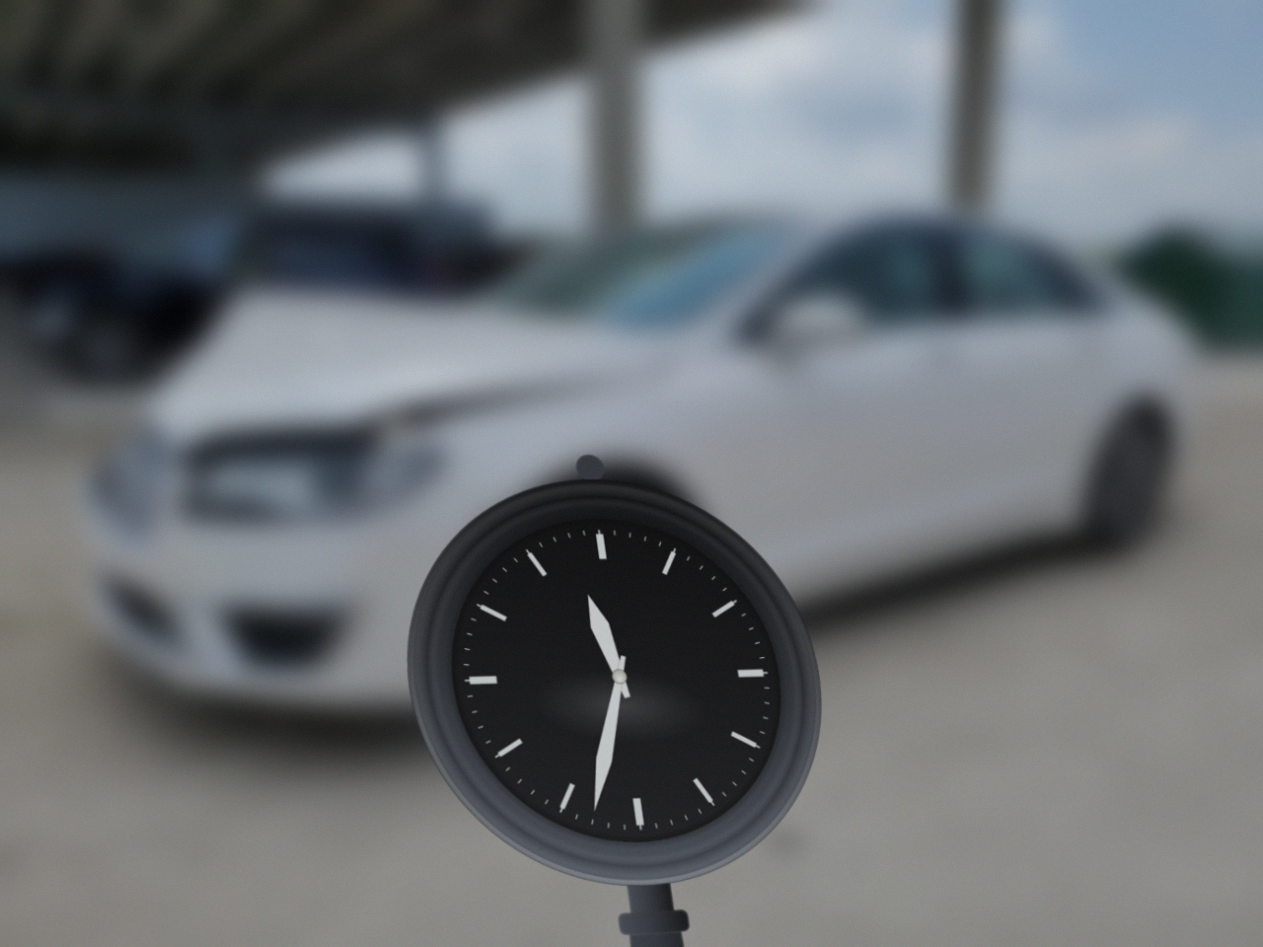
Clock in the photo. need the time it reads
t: 11:33
